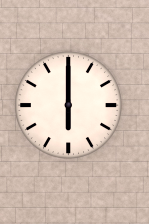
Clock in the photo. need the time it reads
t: 6:00
